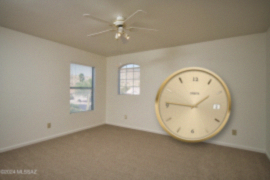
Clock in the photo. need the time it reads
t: 1:46
